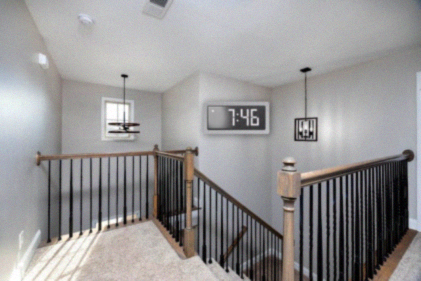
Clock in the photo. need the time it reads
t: 7:46
